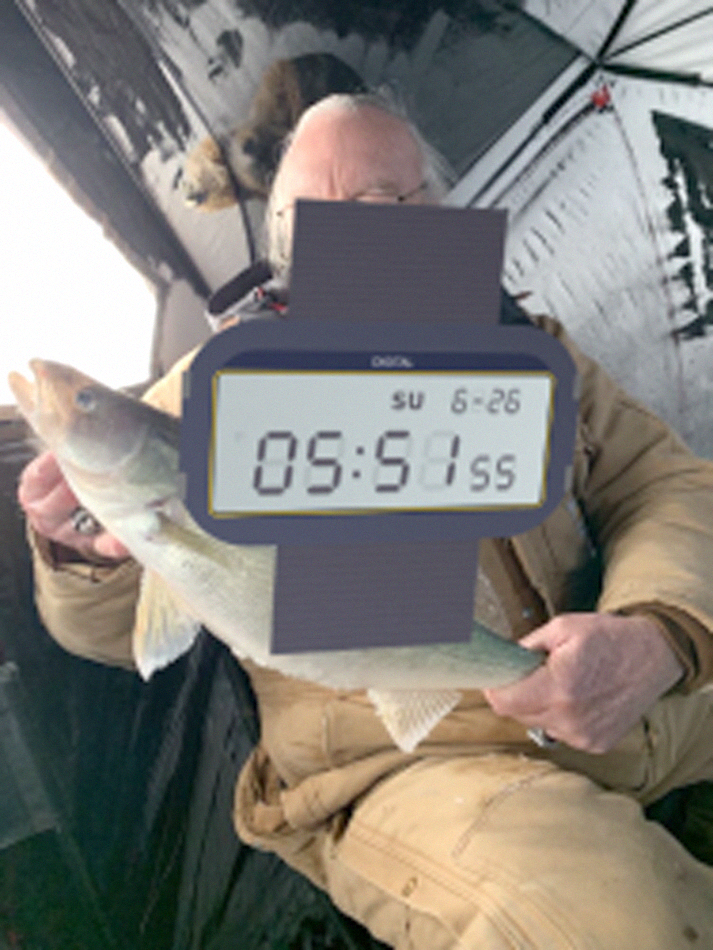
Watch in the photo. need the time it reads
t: 5:51:55
